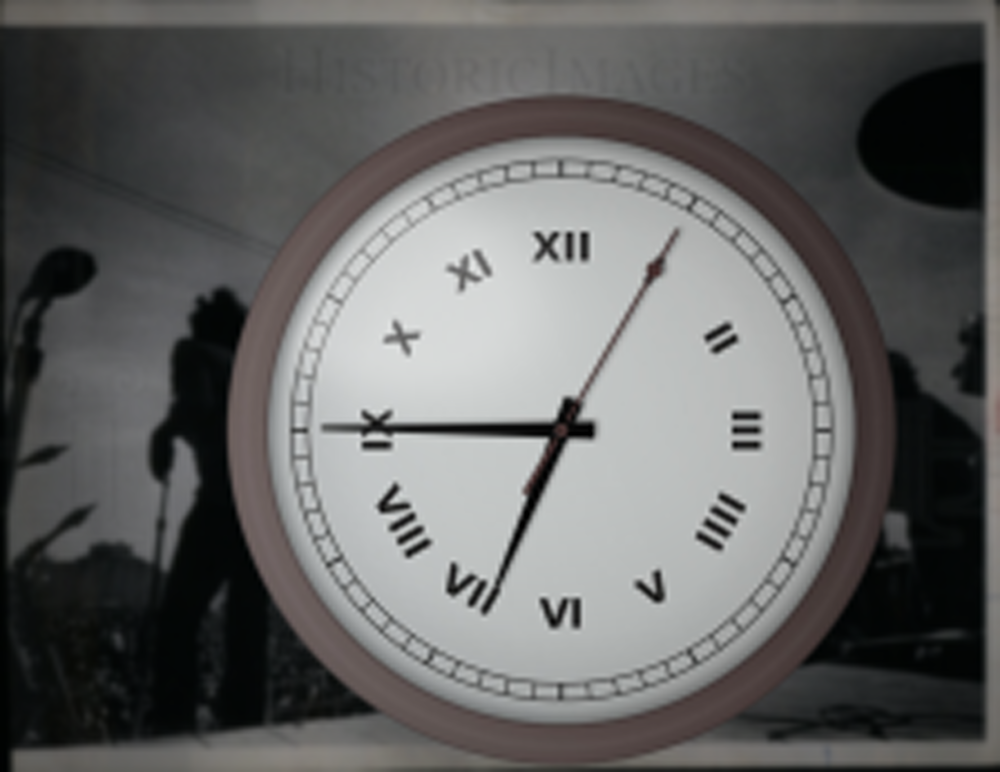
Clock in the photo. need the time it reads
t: 6:45:05
